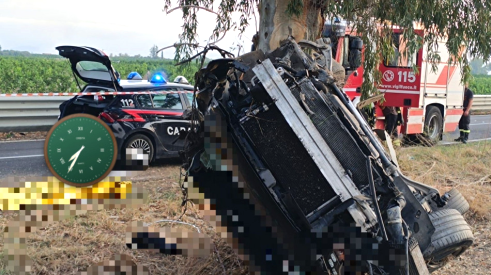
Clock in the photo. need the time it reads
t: 7:35
